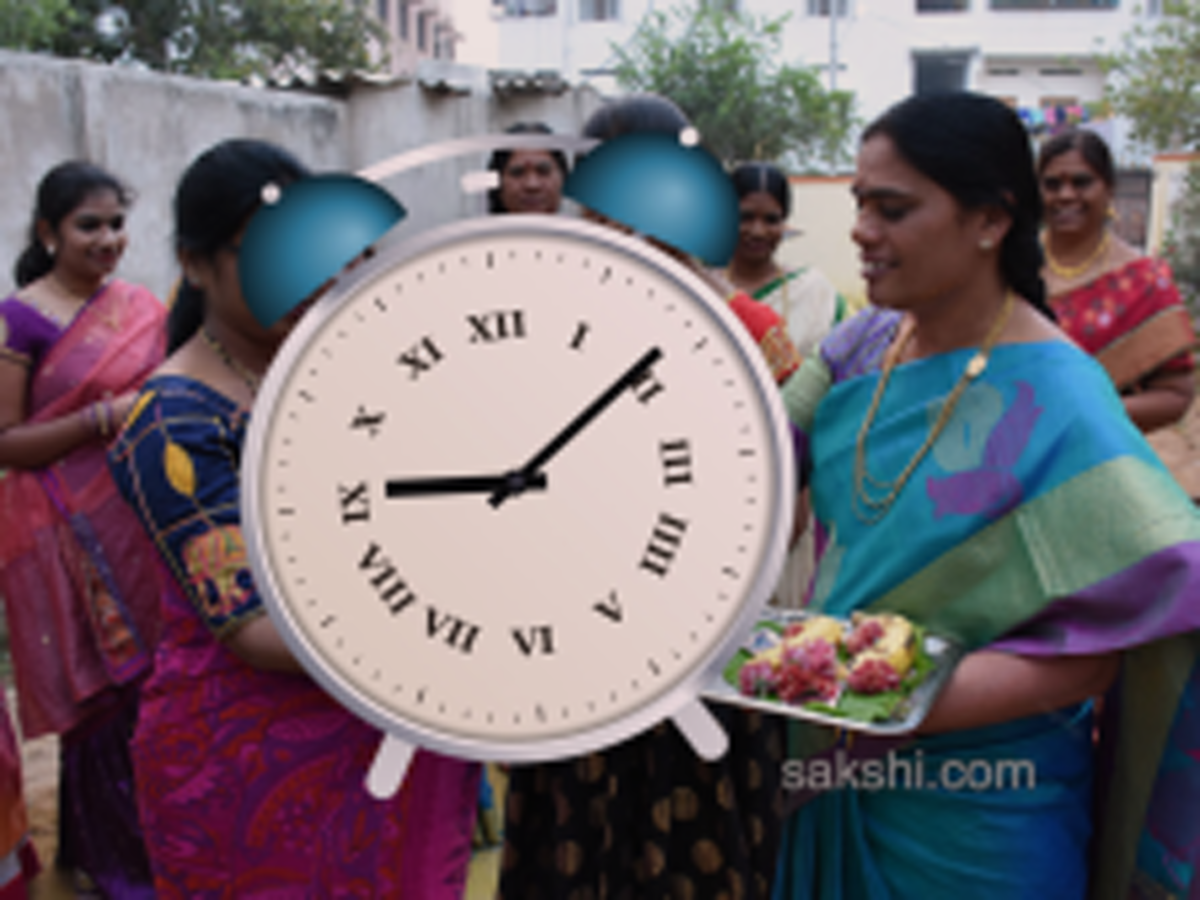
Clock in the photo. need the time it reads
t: 9:09
